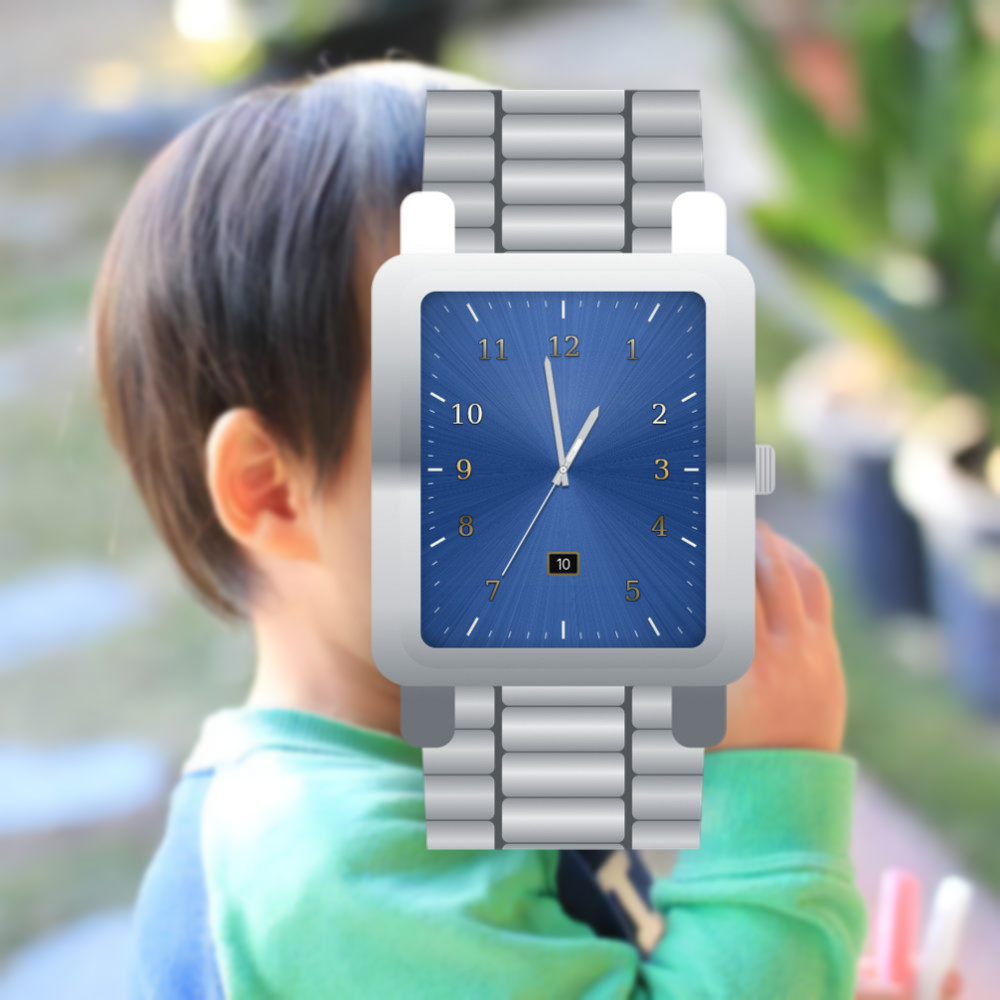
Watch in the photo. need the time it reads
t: 12:58:35
